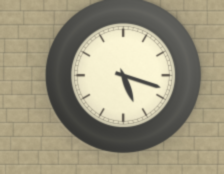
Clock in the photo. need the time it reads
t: 5:18
